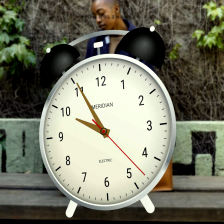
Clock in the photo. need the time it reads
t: 9:55:23
